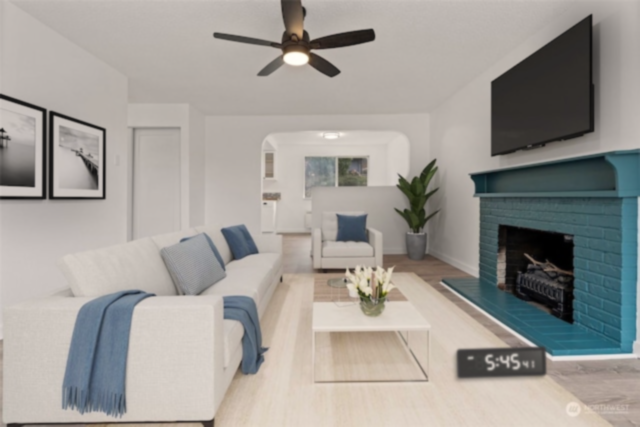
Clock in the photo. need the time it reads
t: 5:45
